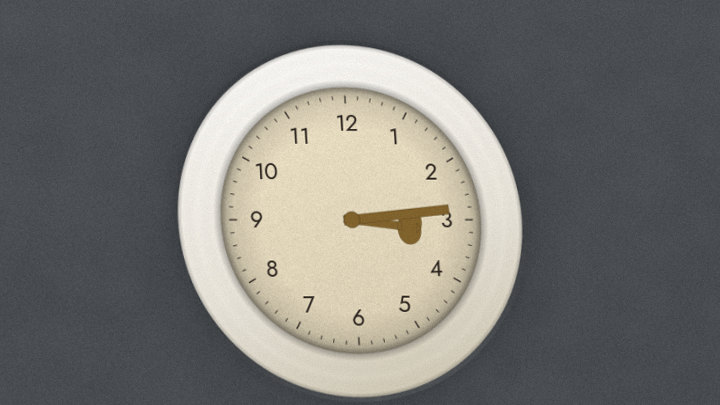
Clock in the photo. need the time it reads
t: 3:14
